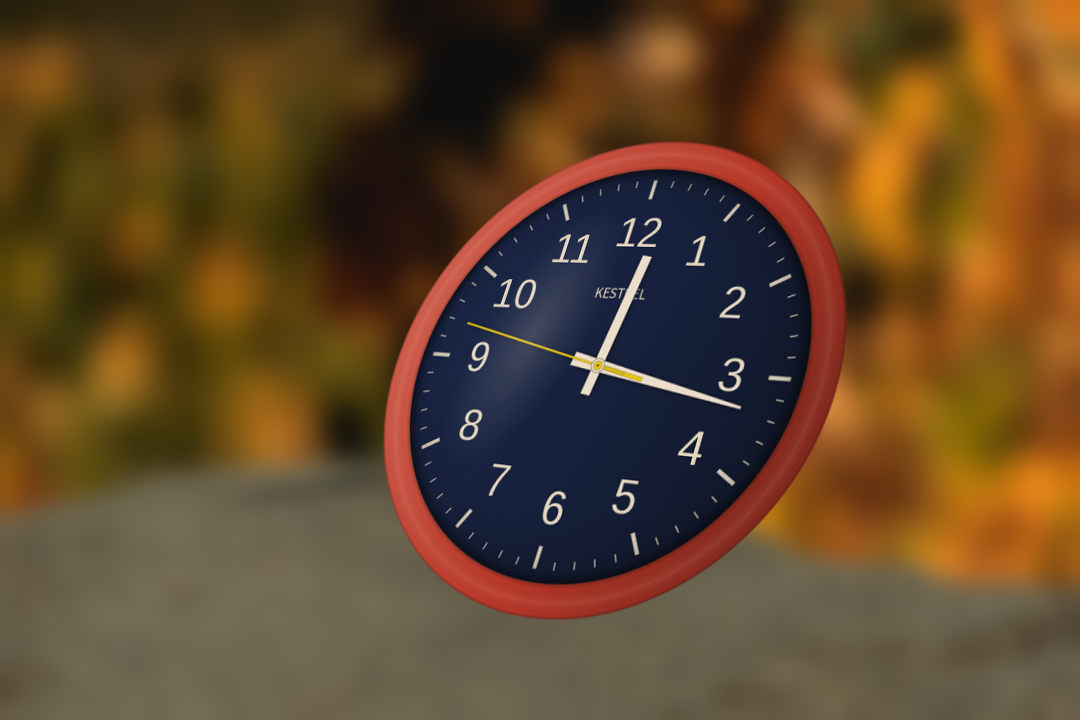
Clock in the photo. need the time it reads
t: 12:16:47
